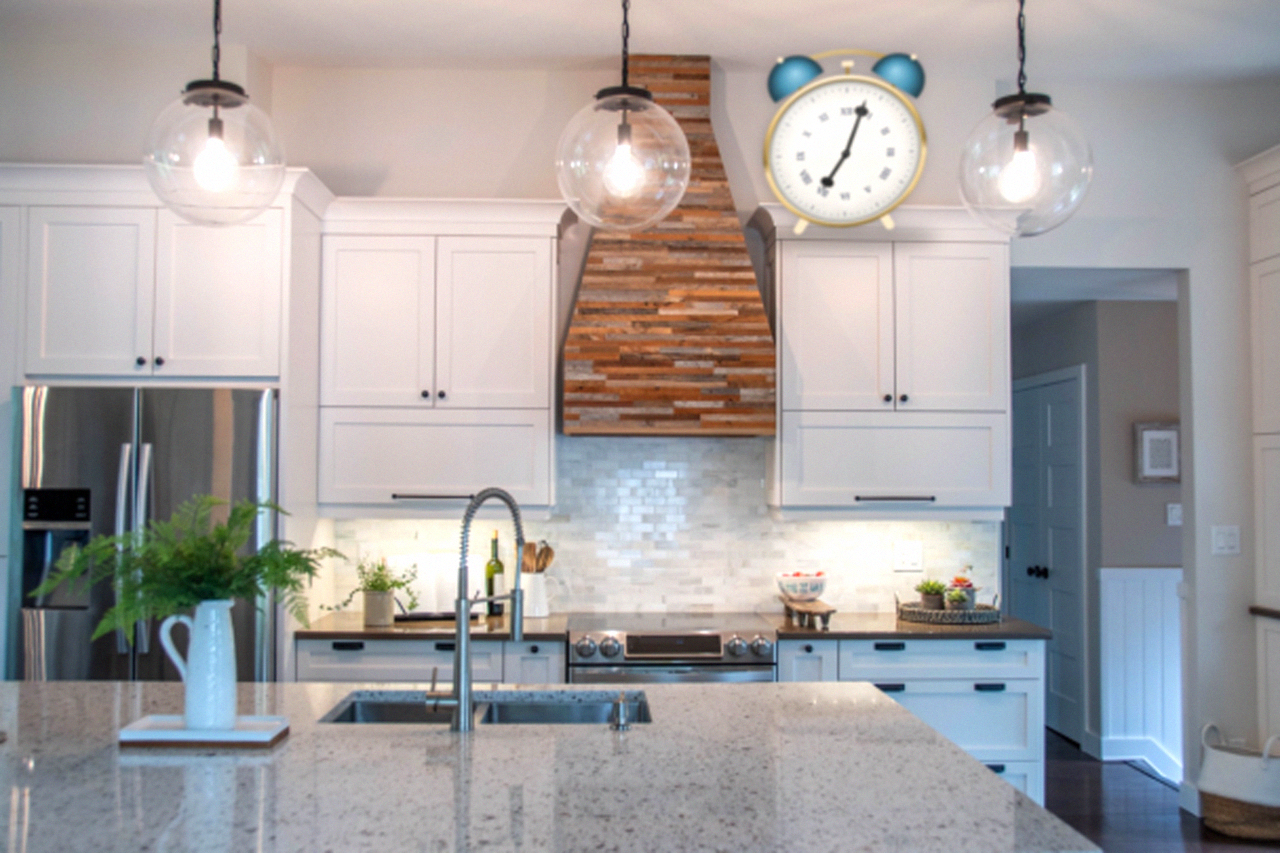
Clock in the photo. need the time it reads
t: 7:03
